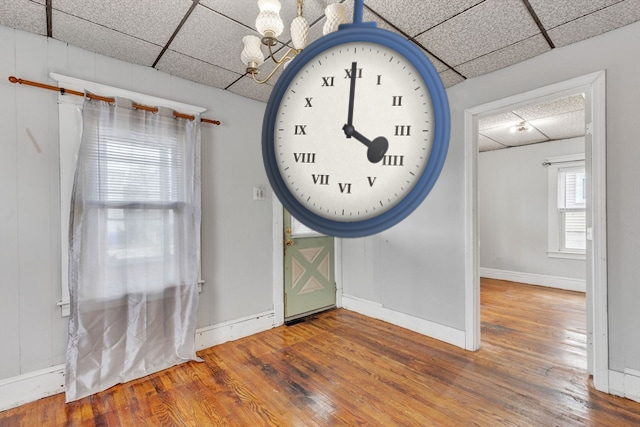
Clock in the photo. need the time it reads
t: 4:00
